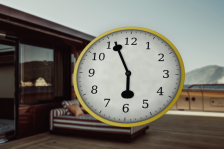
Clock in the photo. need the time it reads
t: 5:56
